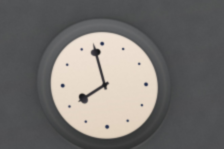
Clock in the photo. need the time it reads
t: 7:58
